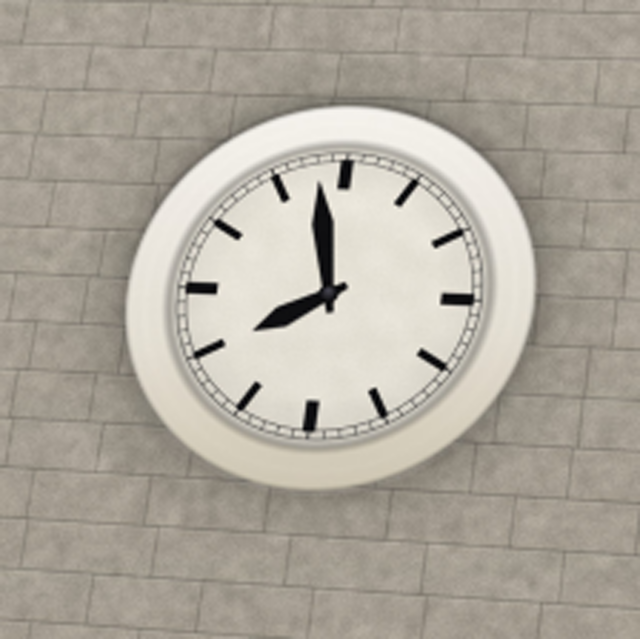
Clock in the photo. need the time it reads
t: 7:58
